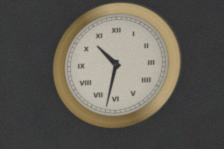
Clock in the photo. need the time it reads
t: 10:32
